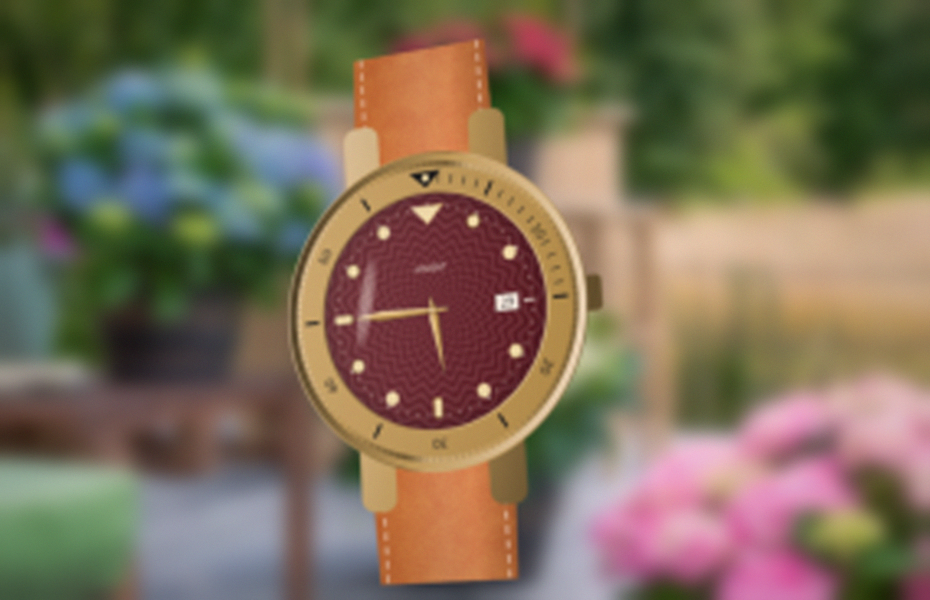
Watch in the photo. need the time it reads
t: 5:45
